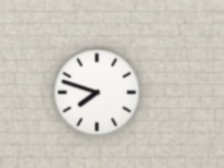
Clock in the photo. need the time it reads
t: 7:48
